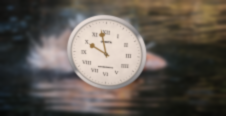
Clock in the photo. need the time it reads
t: 9:58
